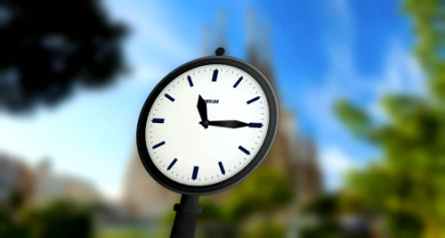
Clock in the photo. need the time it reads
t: 11:15
